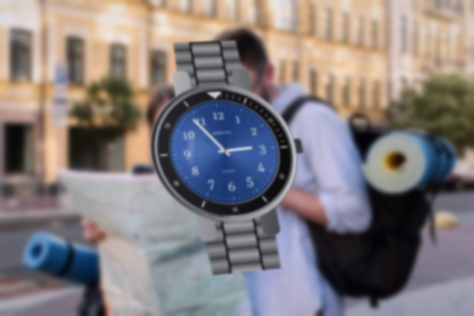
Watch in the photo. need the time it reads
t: 2:54
